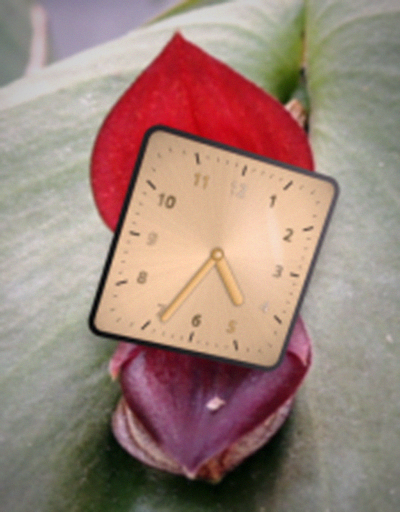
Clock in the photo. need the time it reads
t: 4:34
